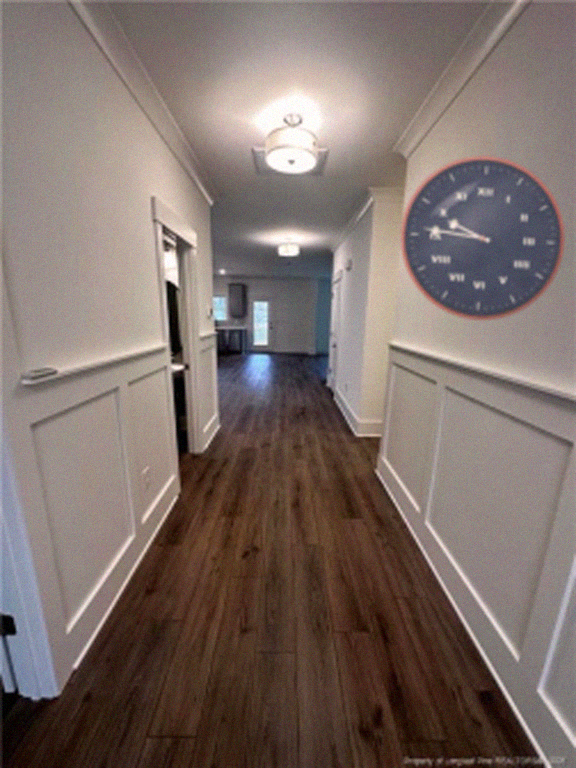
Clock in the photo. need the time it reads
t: 9:46
